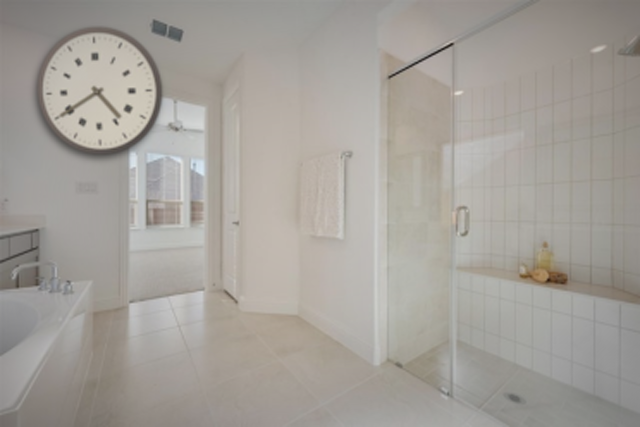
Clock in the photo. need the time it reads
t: 4:40
